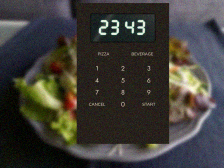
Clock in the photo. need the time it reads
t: 23:43
